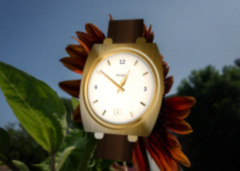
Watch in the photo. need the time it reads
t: 12:51
